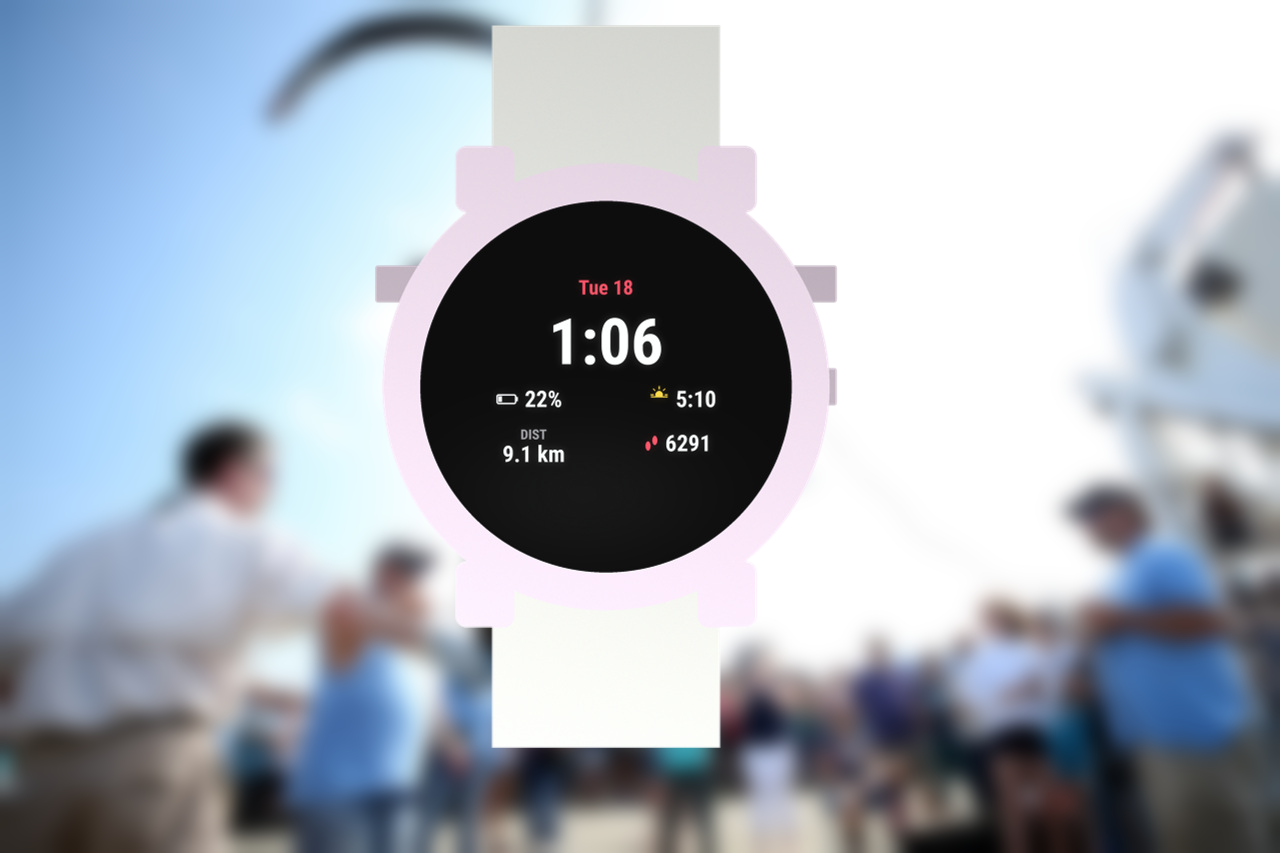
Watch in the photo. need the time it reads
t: 1:06
